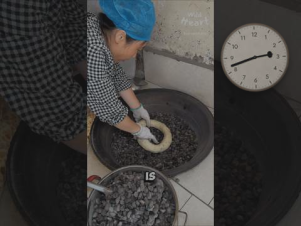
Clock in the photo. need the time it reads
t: 2:42
